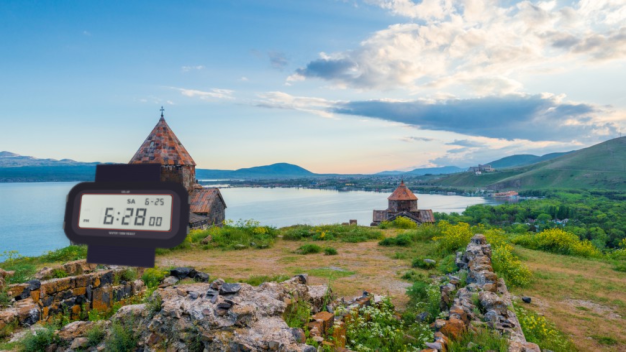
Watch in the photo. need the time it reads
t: 6:28
